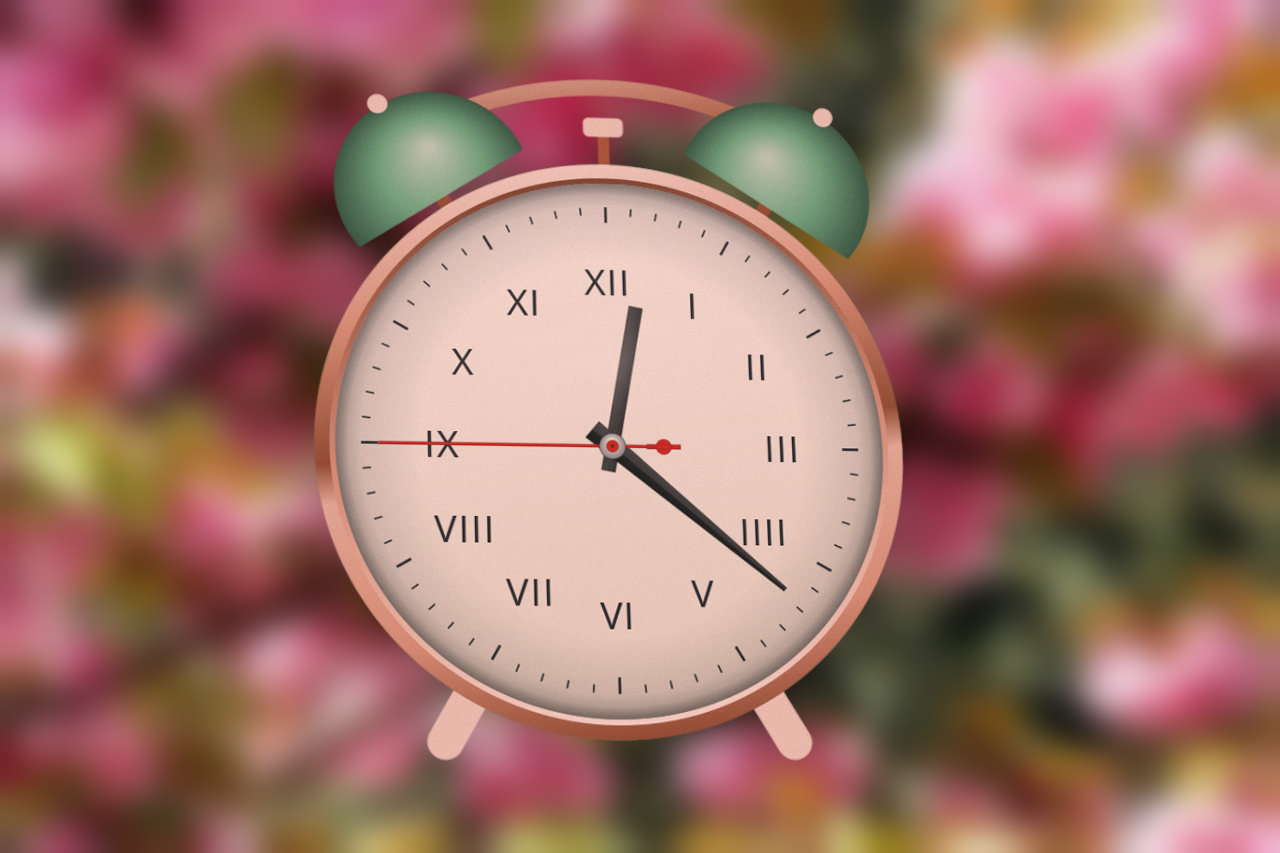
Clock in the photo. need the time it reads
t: 12:21:45
